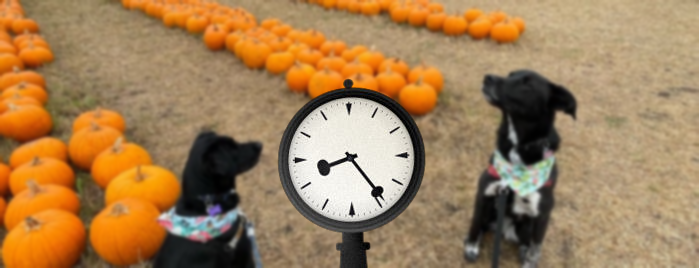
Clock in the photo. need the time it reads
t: 8:24
